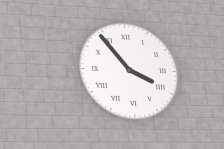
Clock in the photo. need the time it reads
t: 3:54
